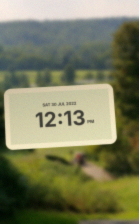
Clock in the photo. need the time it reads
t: 12:13
